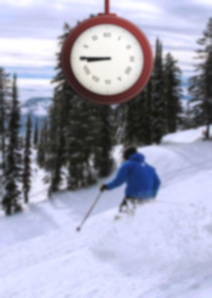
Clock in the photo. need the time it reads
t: 8:45
